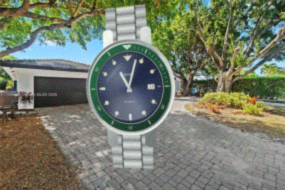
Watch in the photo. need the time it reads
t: 11:03
